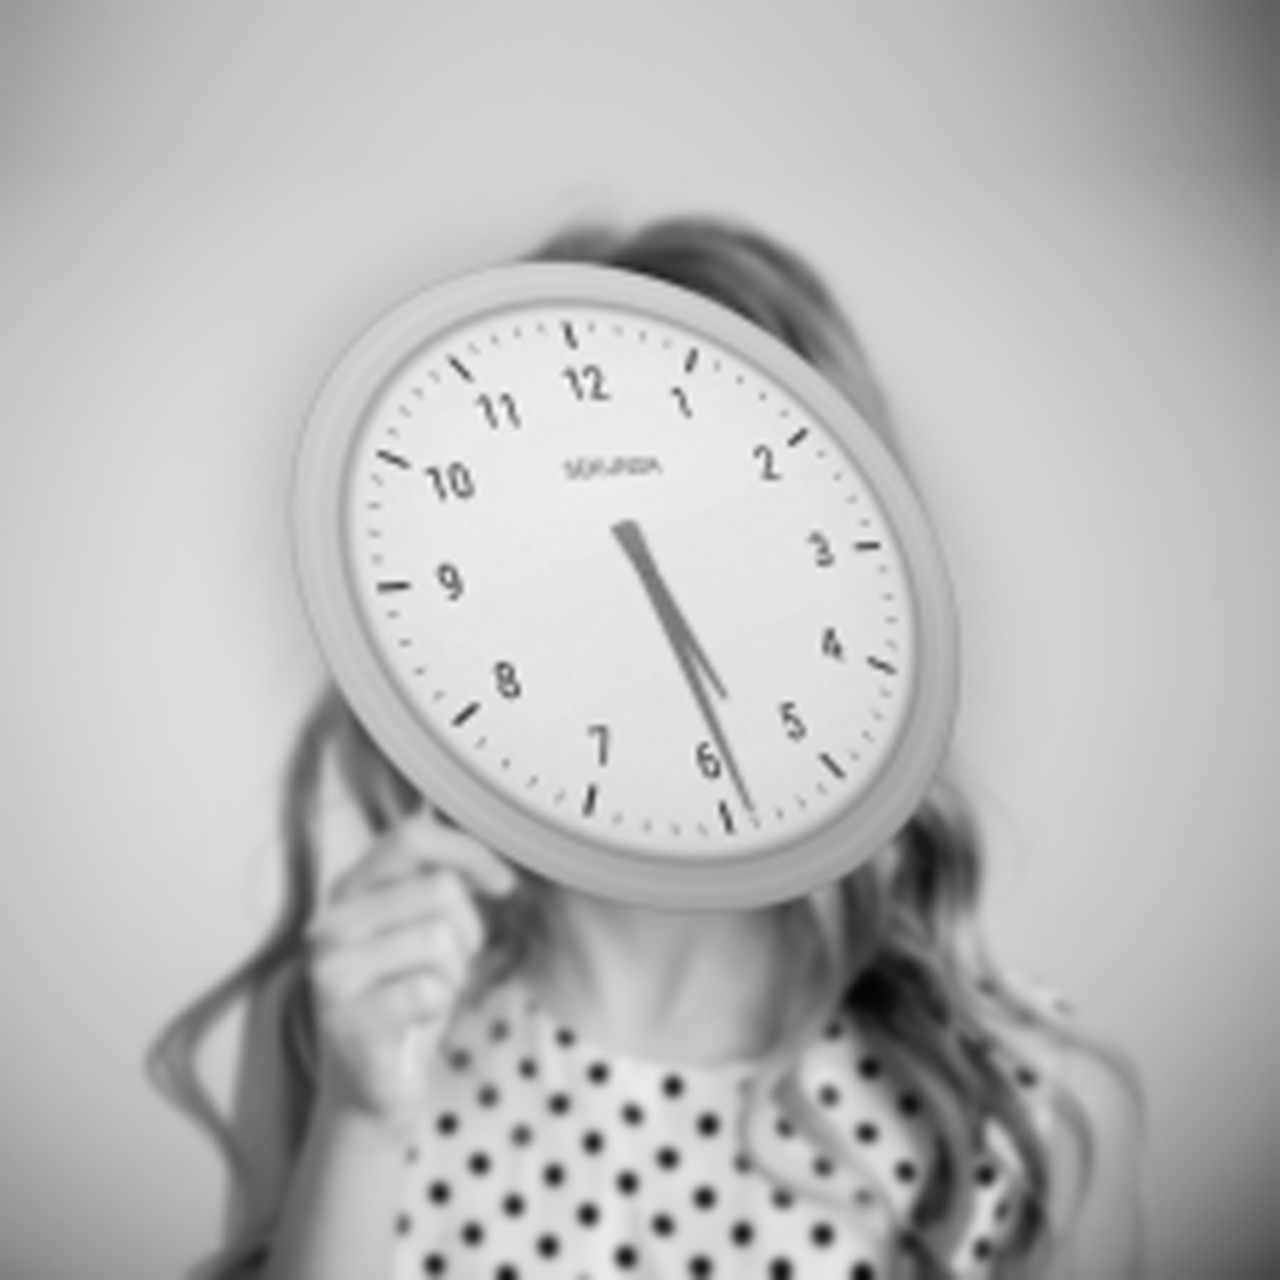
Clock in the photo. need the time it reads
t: 5:29
